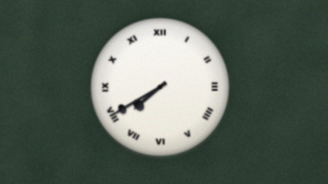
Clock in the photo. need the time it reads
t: 7:40
